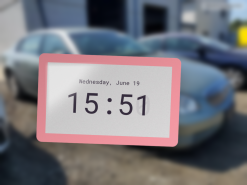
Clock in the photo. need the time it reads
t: 15:51
